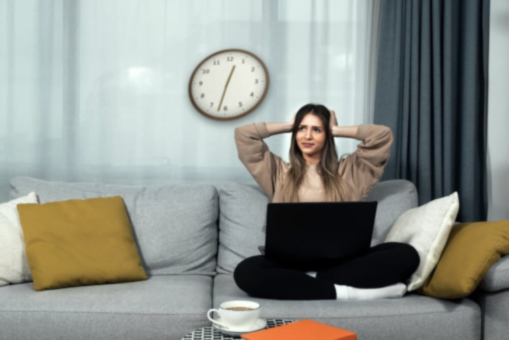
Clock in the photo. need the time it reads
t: 12:32
